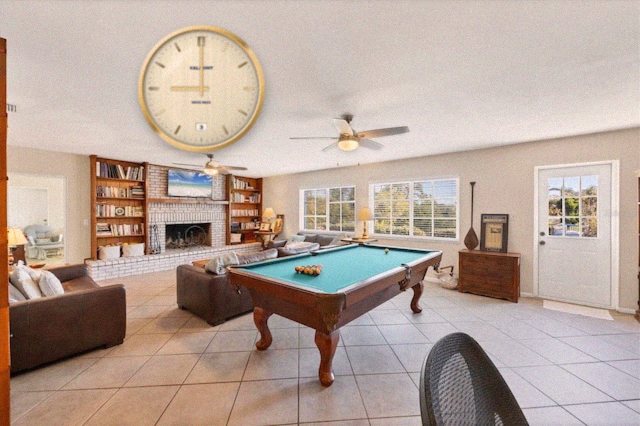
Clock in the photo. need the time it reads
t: 9:00
